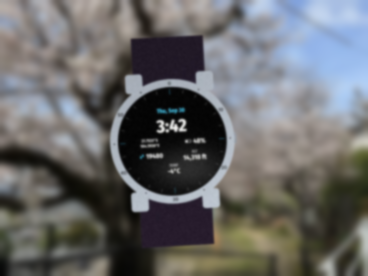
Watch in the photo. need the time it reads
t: 3:42
